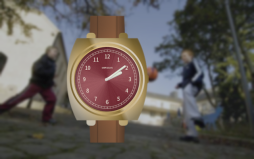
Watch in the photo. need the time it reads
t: 2:09
